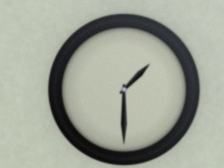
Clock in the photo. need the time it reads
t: 1:30
